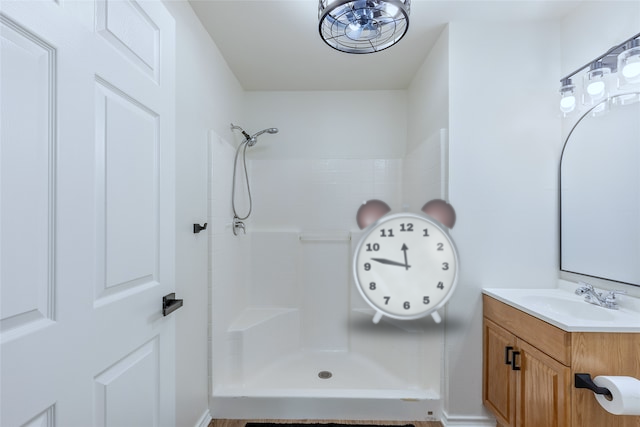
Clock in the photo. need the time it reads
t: 11:47
